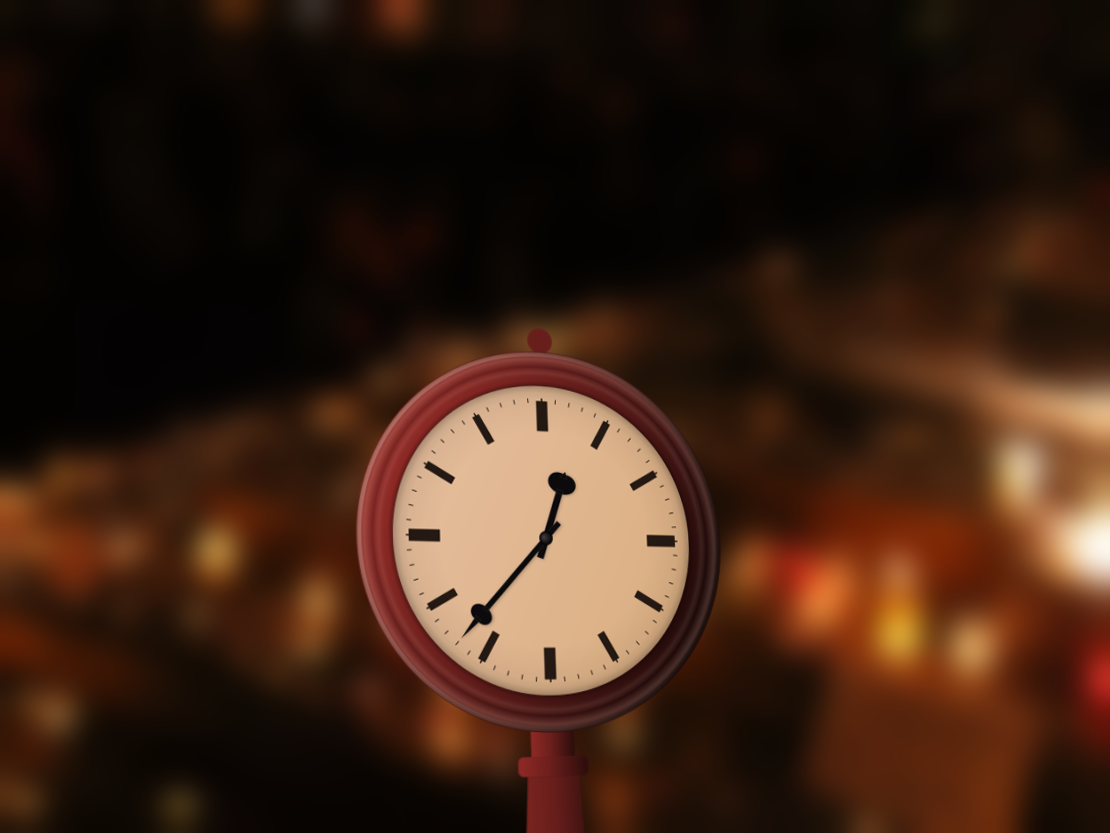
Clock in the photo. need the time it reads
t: 12:37
